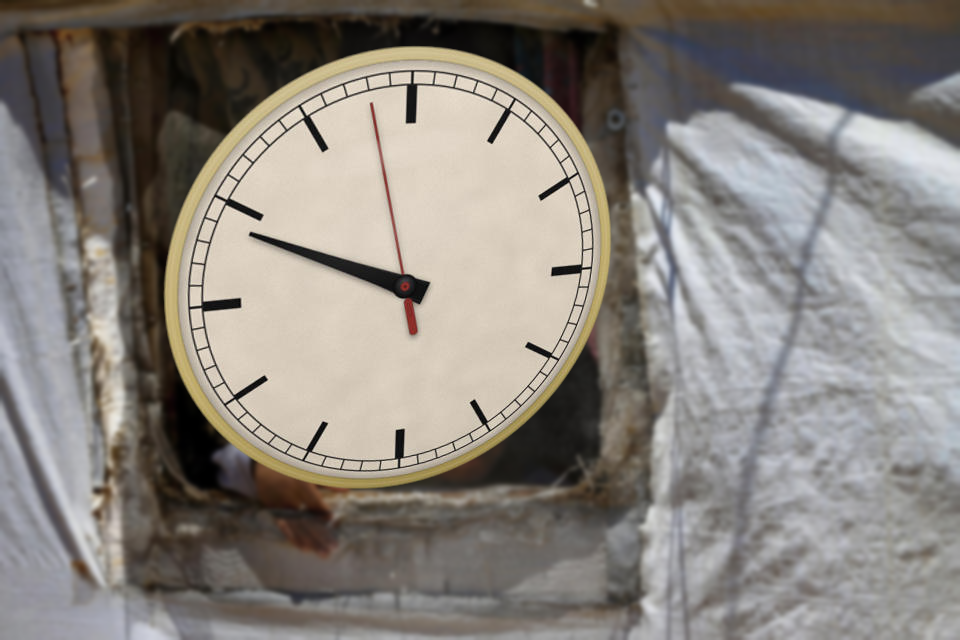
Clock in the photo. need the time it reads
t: 9:48:58
